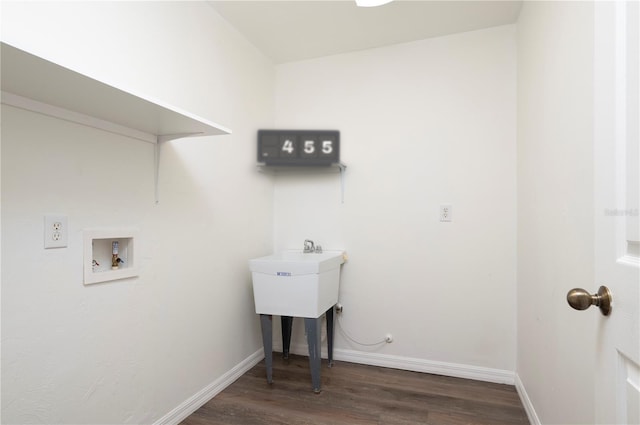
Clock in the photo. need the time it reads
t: 4:55
